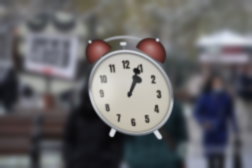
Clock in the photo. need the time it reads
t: 1:04
